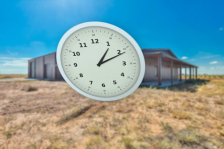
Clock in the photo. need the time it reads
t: 1:11
